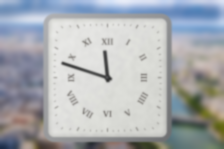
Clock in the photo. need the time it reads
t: 11:48
